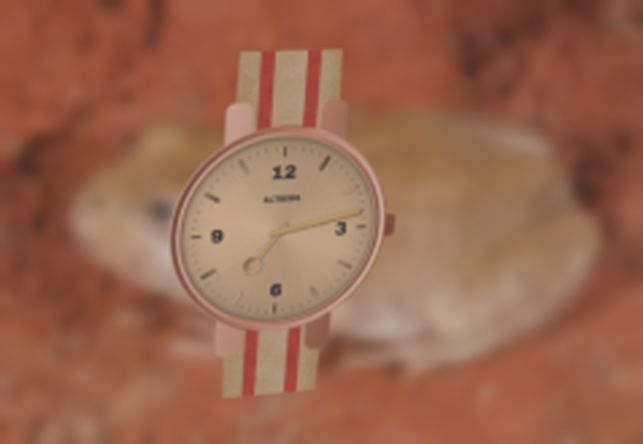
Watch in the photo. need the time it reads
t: 7:13
